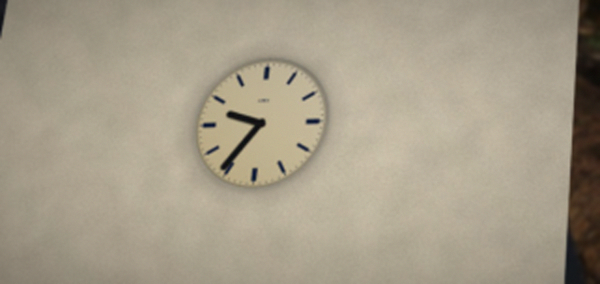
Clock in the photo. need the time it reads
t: 9:36
